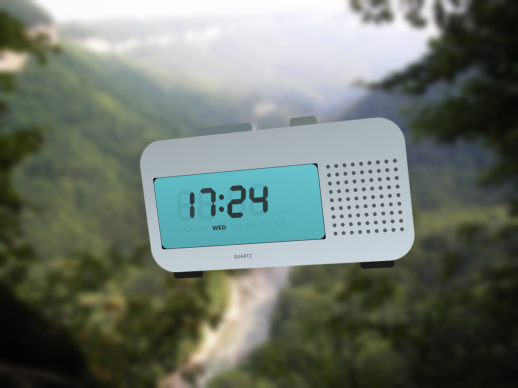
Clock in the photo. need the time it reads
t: 17:24
